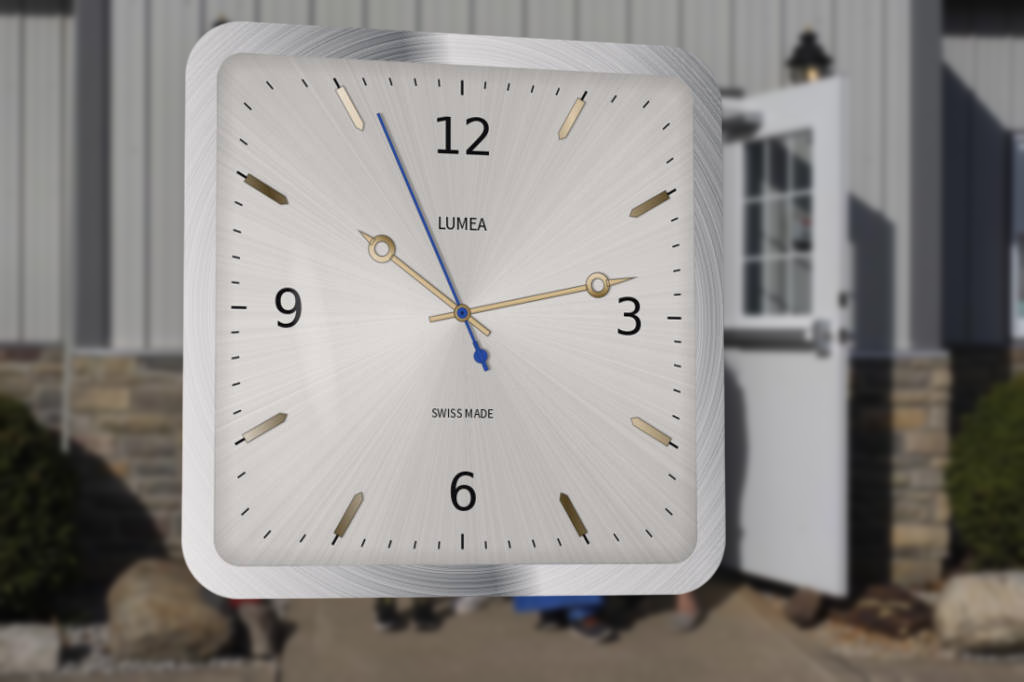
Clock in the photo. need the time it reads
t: 10:12:56
